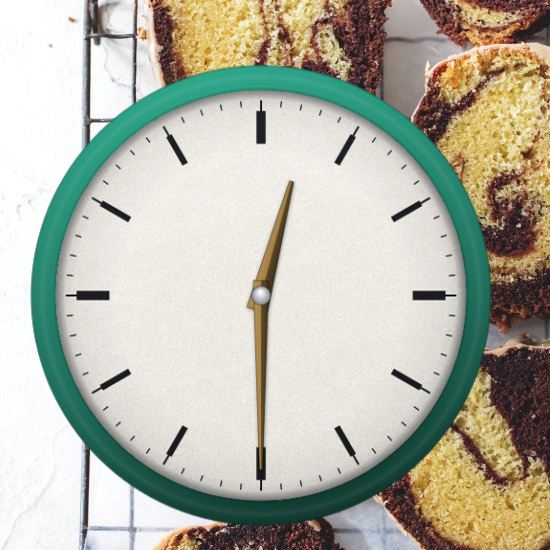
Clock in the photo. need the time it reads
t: 12:30
